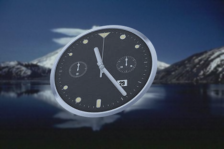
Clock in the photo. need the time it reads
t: 11:24
